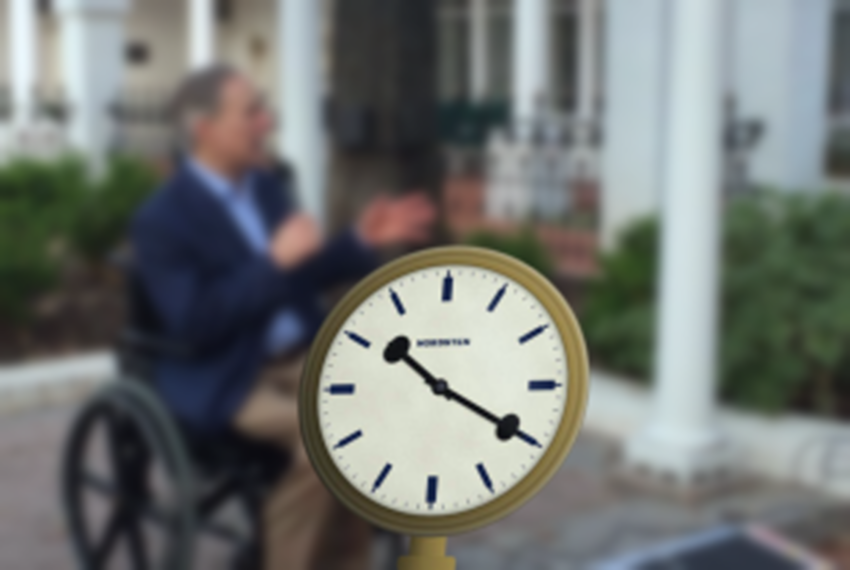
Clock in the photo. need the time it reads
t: 10:20
